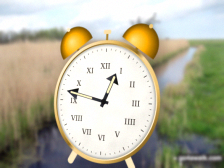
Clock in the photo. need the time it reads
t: 12:47
